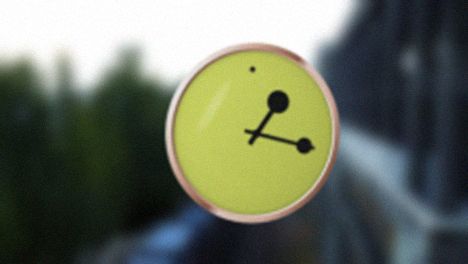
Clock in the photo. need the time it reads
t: 1:18
